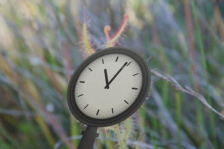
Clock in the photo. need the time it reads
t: 11:04
